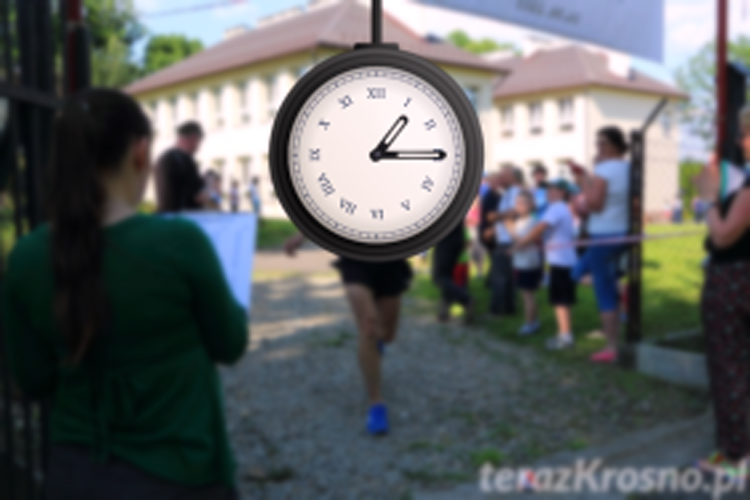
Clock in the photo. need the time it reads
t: 1:15
